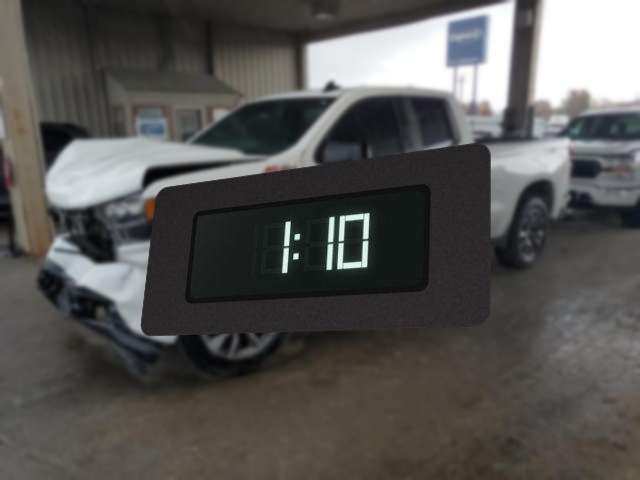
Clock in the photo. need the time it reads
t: 1:10
